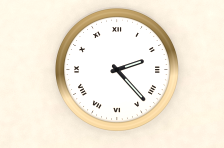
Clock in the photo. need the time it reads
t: 2:23
